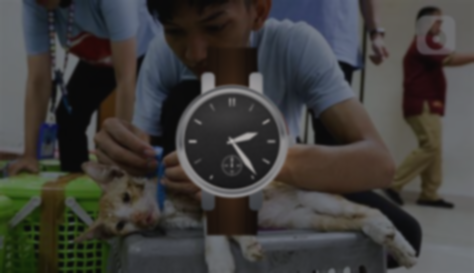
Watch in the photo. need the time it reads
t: 2:24
